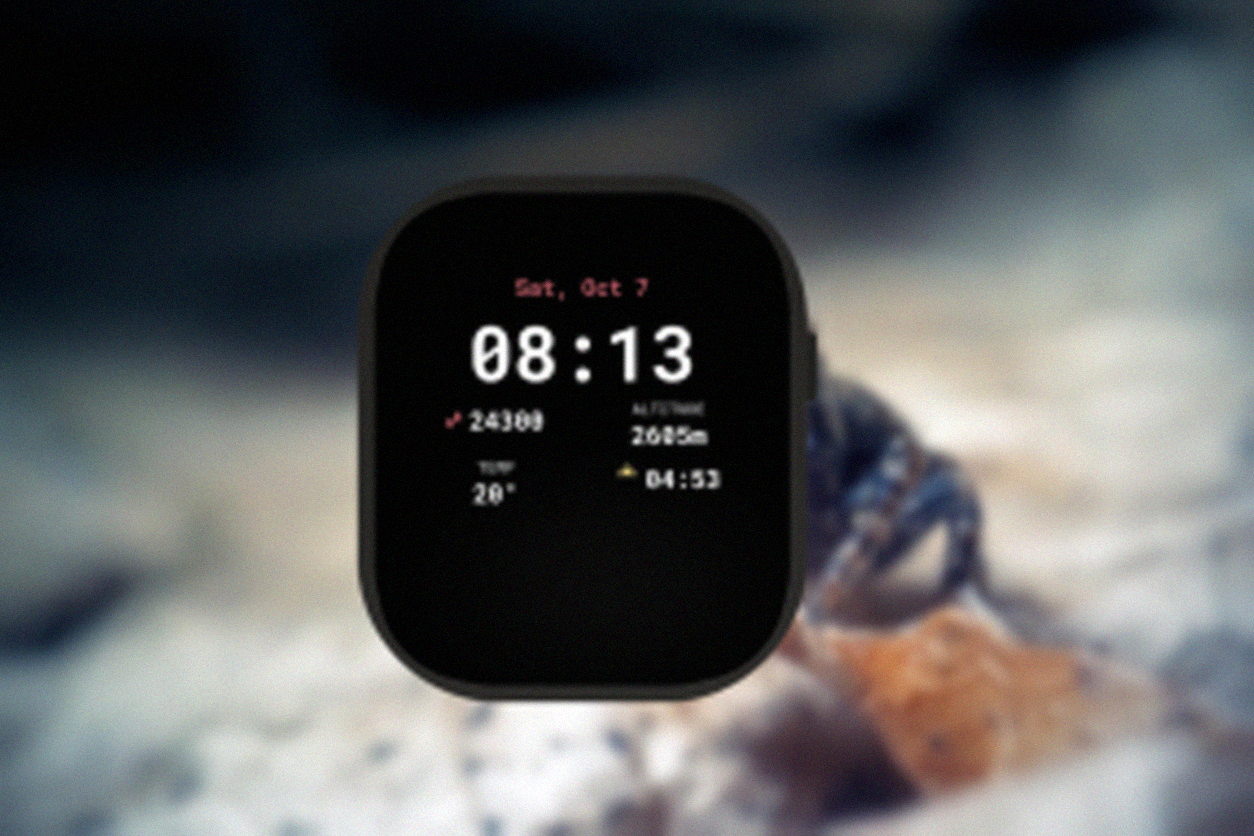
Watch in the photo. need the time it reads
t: 8:13
